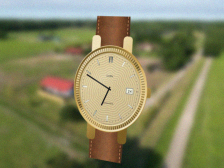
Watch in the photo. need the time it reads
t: 6:49
